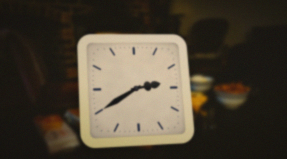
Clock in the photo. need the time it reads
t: 2:40
